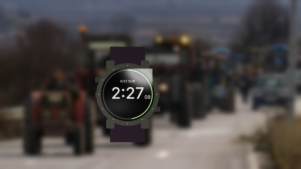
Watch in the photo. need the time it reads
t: 2:27
